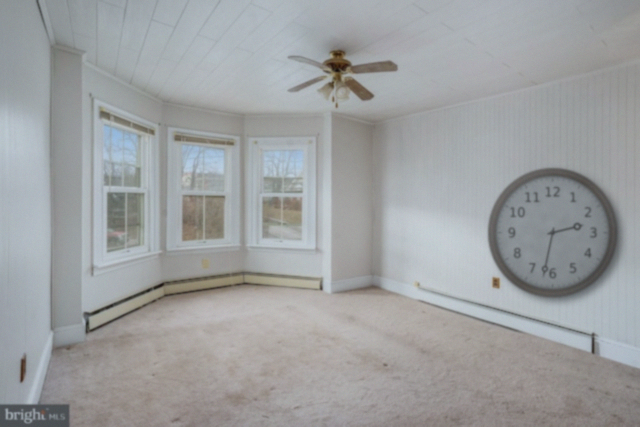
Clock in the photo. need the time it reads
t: 2:32
